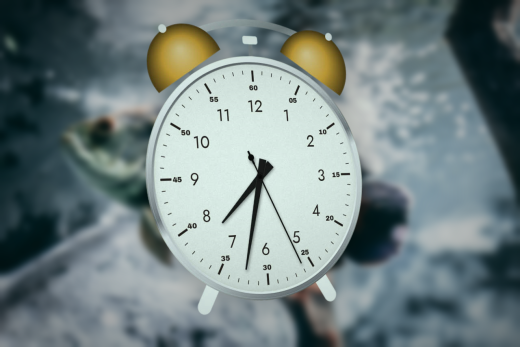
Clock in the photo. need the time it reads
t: 7:32:26
